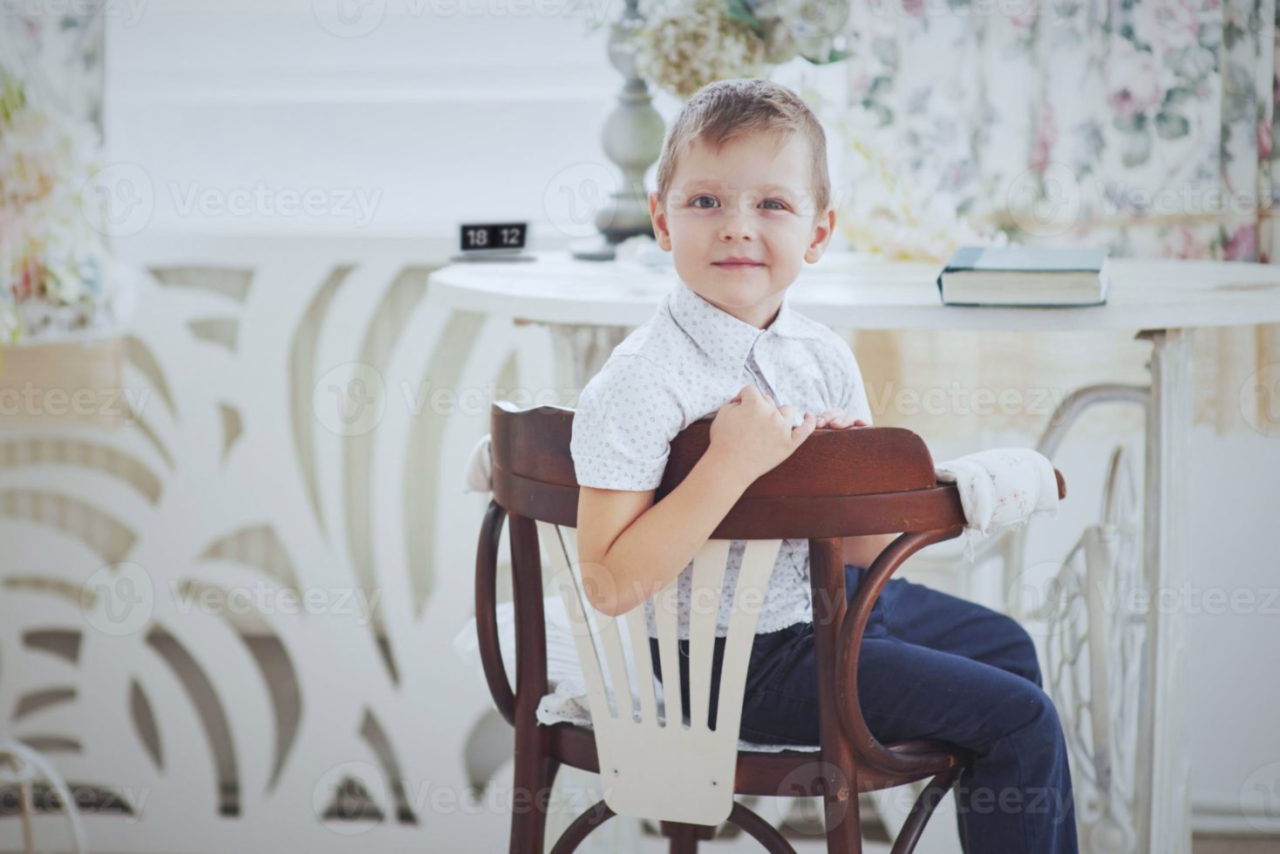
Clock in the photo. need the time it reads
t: 18:12
